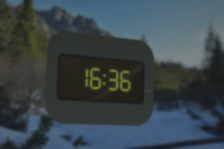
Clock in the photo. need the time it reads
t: 16:36
